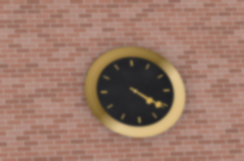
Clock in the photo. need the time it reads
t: 4:21
